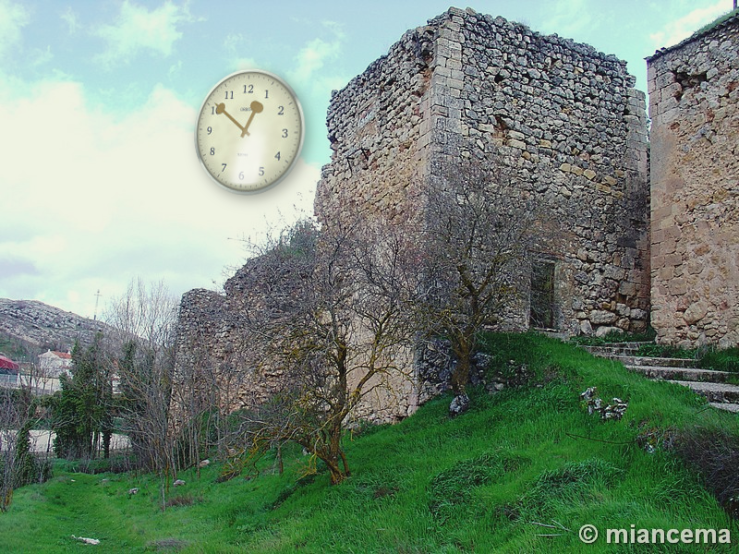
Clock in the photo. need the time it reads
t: 12:51
